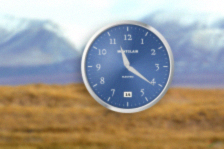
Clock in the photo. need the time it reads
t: 11:21
